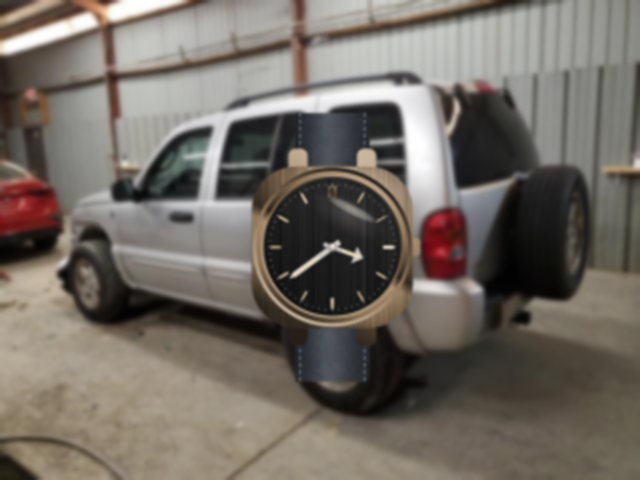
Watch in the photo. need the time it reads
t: 3:39
